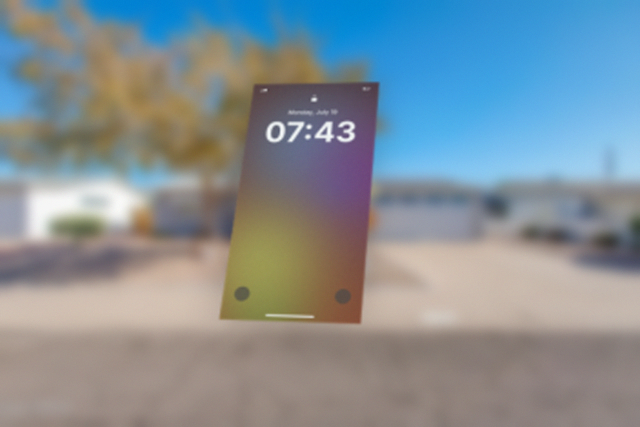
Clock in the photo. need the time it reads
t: 7:43
